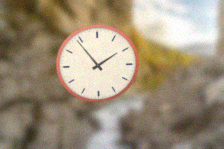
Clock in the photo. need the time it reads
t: 1:54
